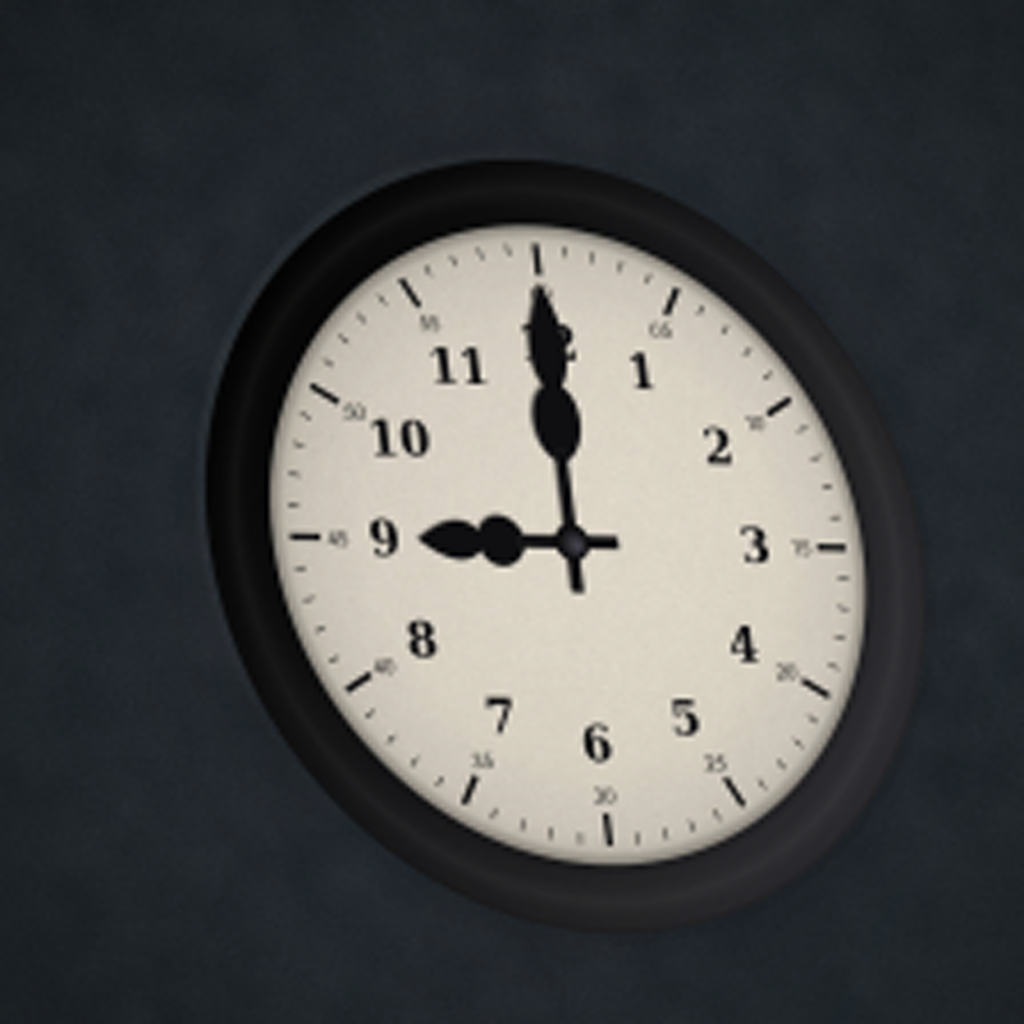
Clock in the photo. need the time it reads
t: 9:00
